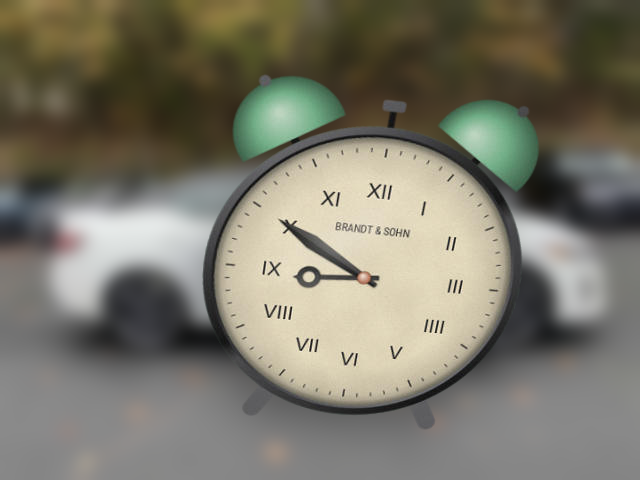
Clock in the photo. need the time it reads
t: 8:50
